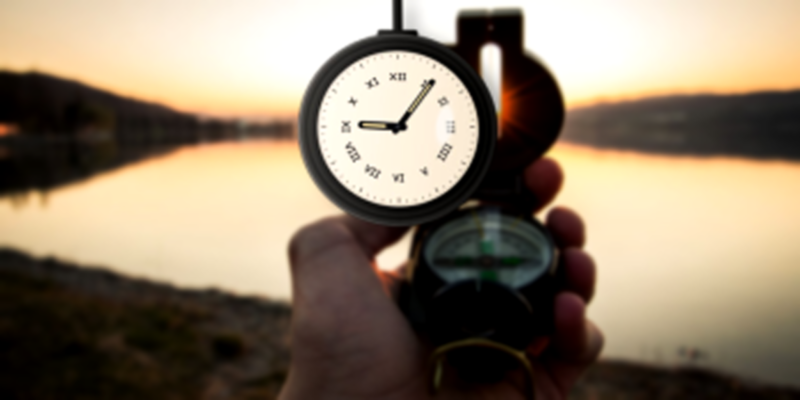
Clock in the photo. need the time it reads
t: 9:06
